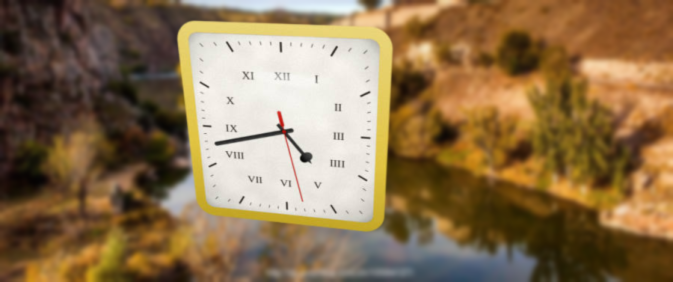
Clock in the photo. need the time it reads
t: 4:42:28
